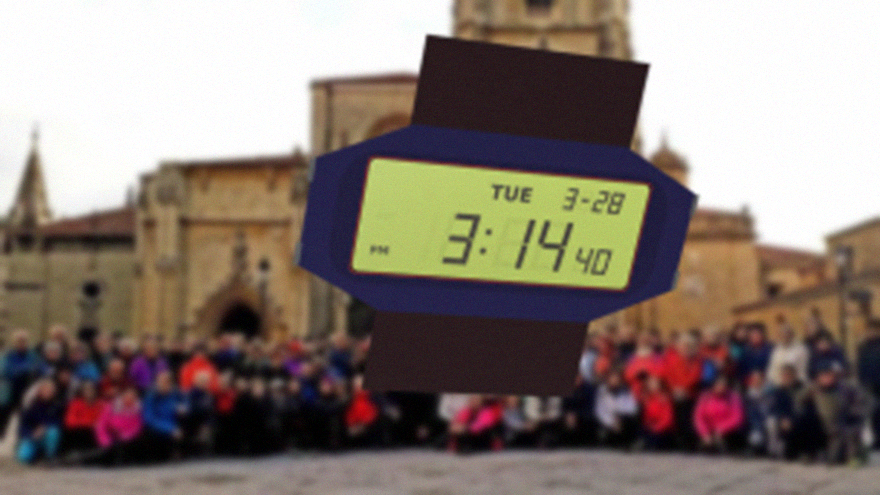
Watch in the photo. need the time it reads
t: 3:14:40
